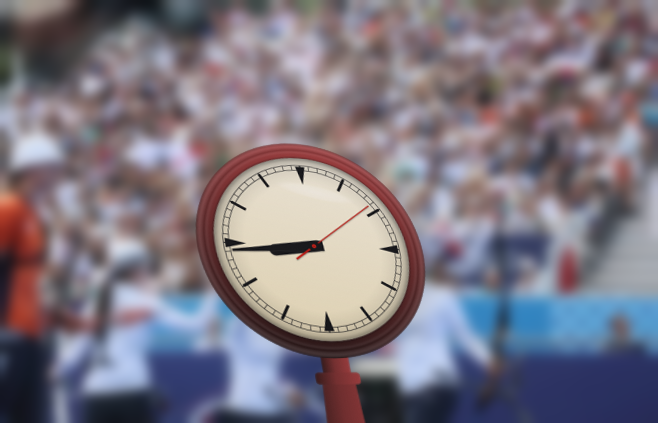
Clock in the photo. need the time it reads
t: 8:44:09
